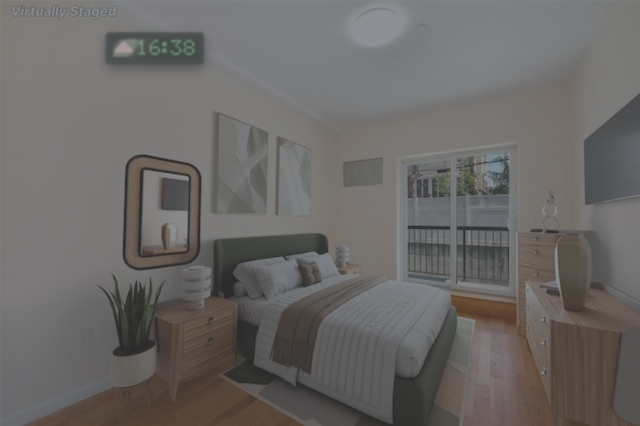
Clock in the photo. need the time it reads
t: 16:38
